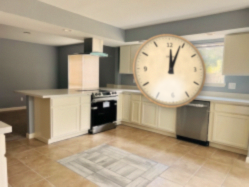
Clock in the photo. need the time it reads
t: 12:04
